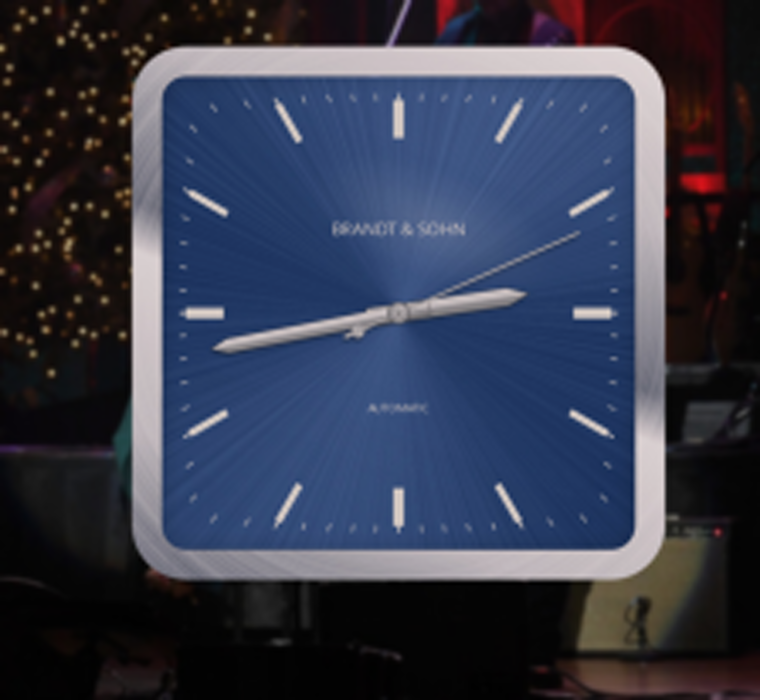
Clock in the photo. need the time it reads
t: 2:43:11
